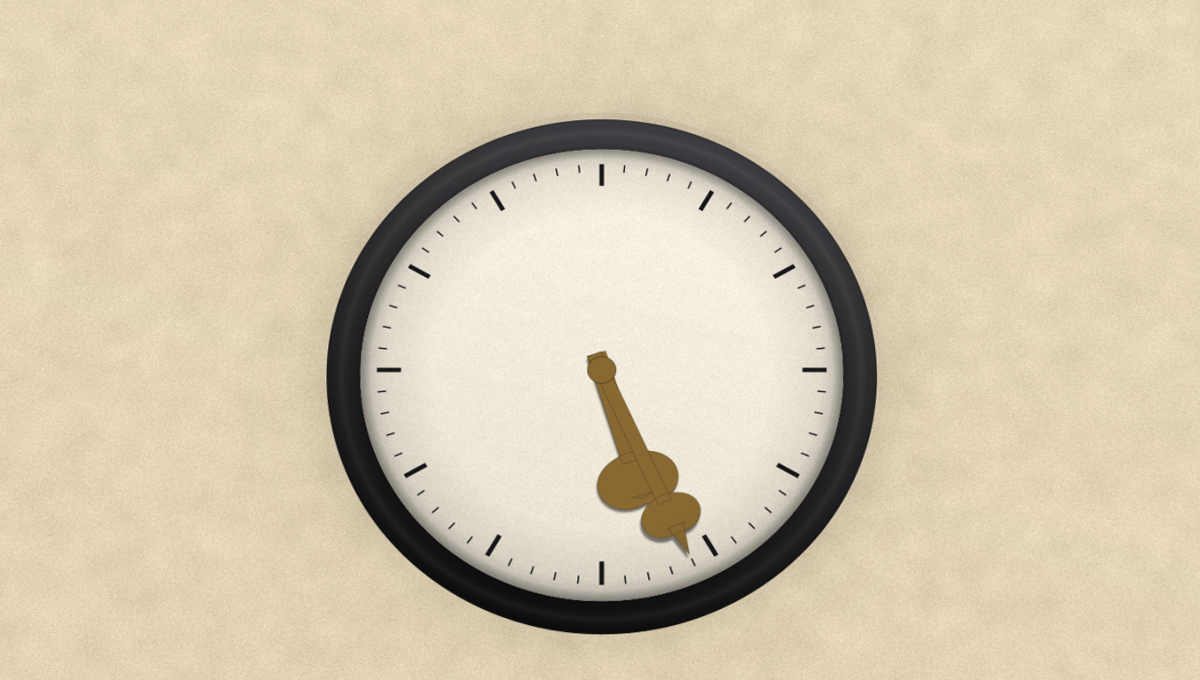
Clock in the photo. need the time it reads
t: 5:26
